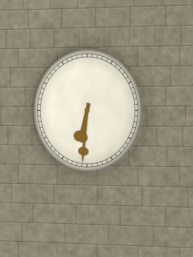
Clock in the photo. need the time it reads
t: 6:31
